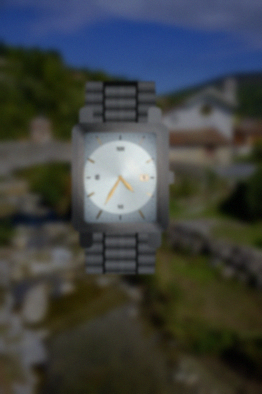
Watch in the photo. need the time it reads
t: 4:35
